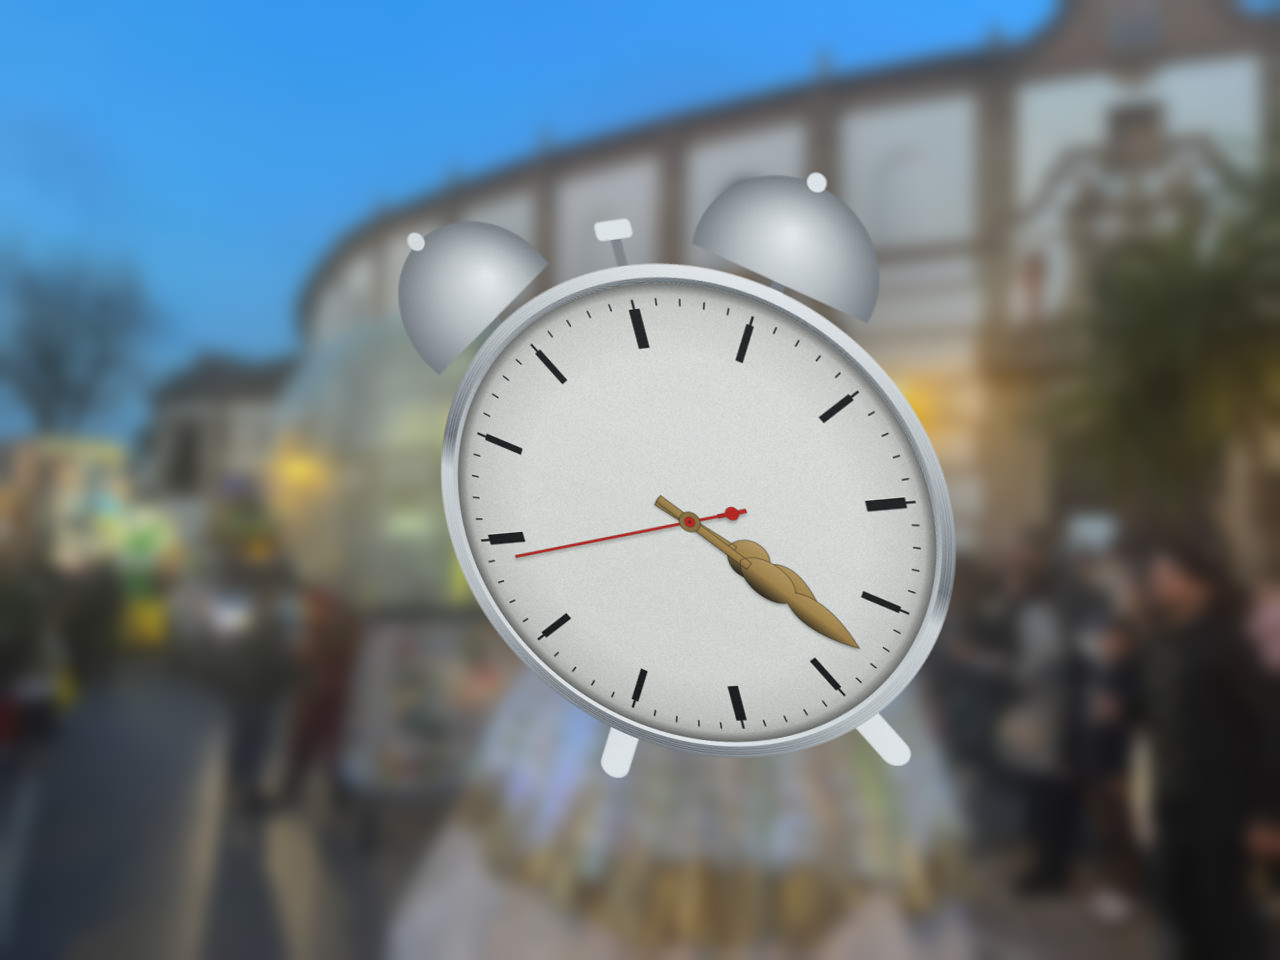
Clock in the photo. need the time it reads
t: 4:22:44
